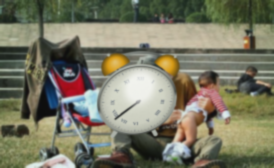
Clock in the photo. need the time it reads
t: 7:38
